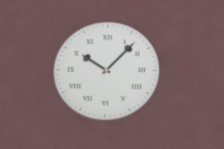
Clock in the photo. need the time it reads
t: 10:07
